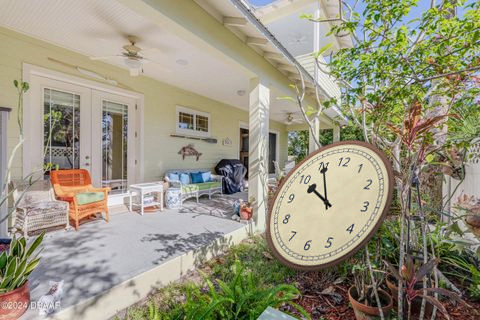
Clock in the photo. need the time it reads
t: 9:55
